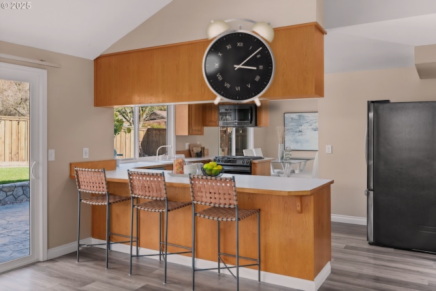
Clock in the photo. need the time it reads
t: 3:08
